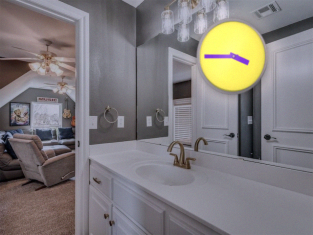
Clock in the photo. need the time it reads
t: 3:45
